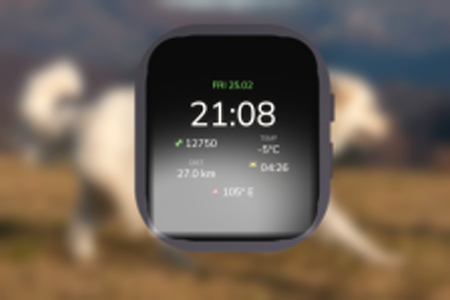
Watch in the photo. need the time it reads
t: 21:08
